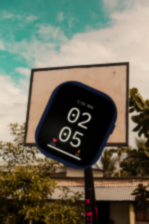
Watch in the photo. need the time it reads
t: 2:05
